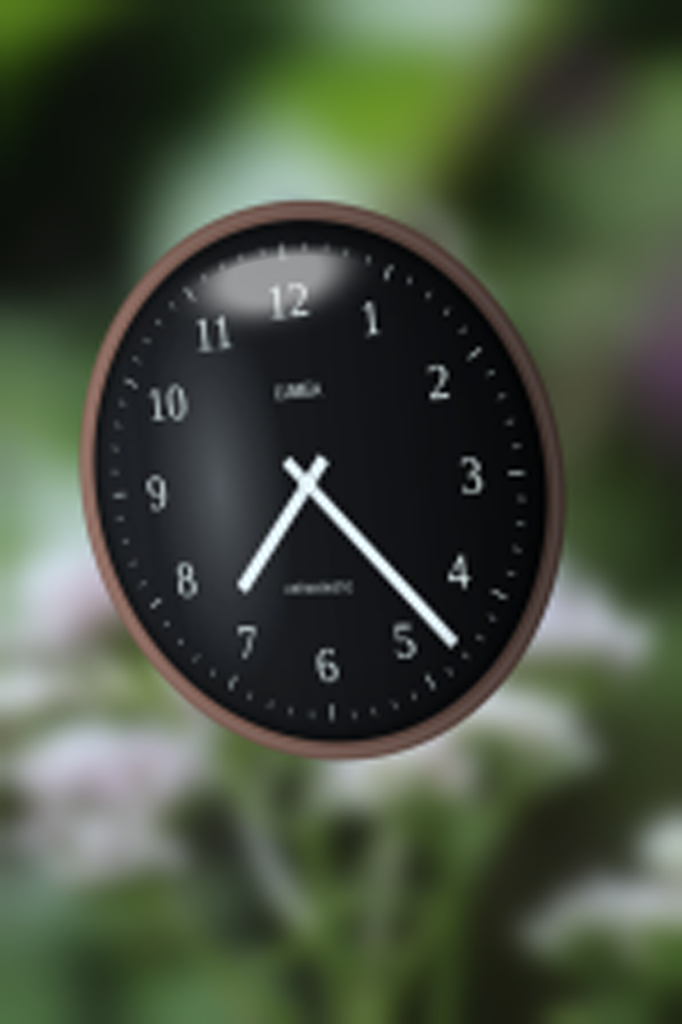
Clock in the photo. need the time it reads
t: 7:23
